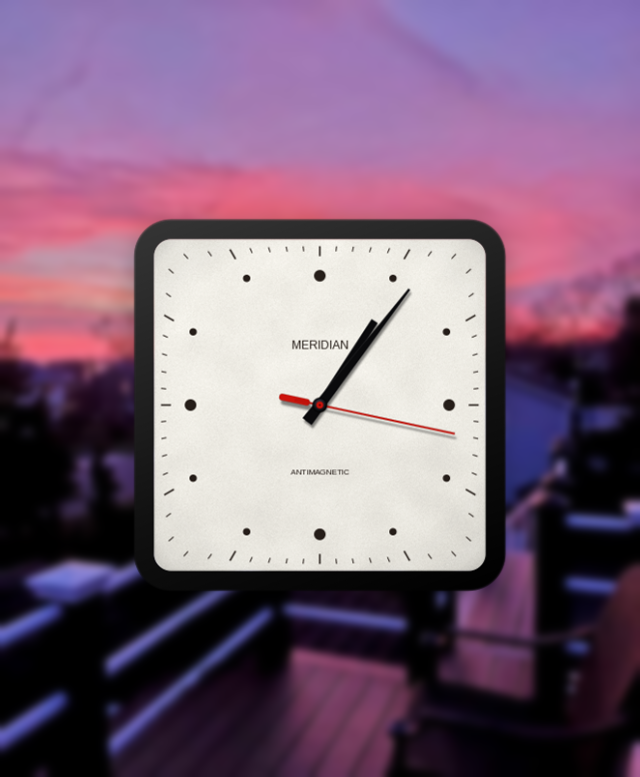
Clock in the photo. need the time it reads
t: 1:06:17
